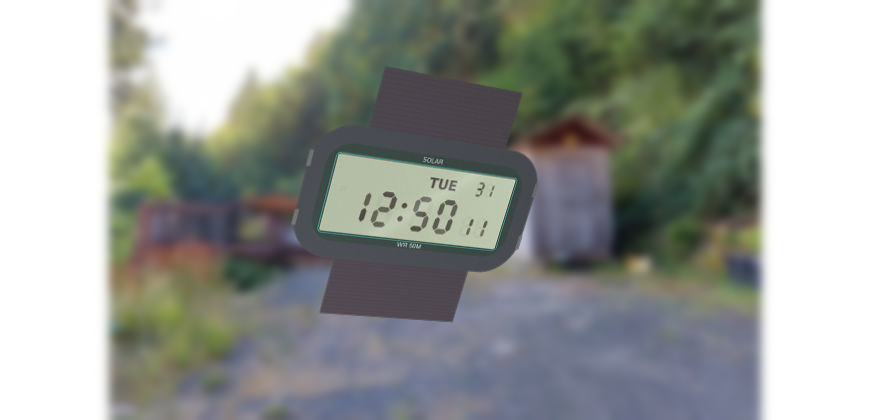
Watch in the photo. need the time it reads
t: 12:50:11
